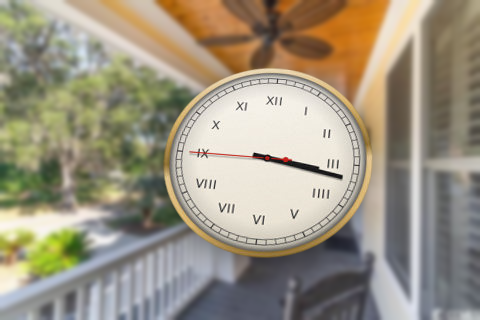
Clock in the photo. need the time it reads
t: 3:16:45
